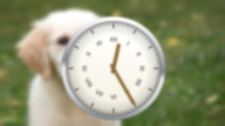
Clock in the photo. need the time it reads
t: 12:25
